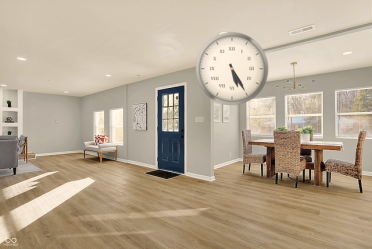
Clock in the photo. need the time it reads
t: 5:25
